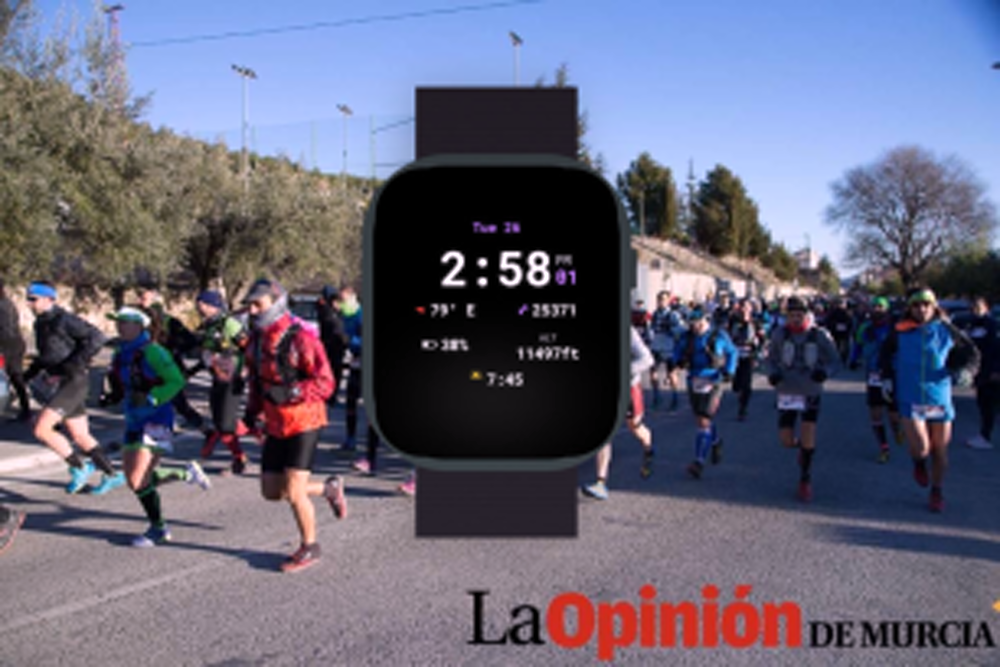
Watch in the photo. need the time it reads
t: 2:58
